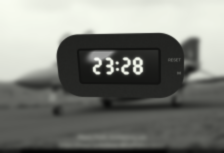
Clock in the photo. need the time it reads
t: 23:28
